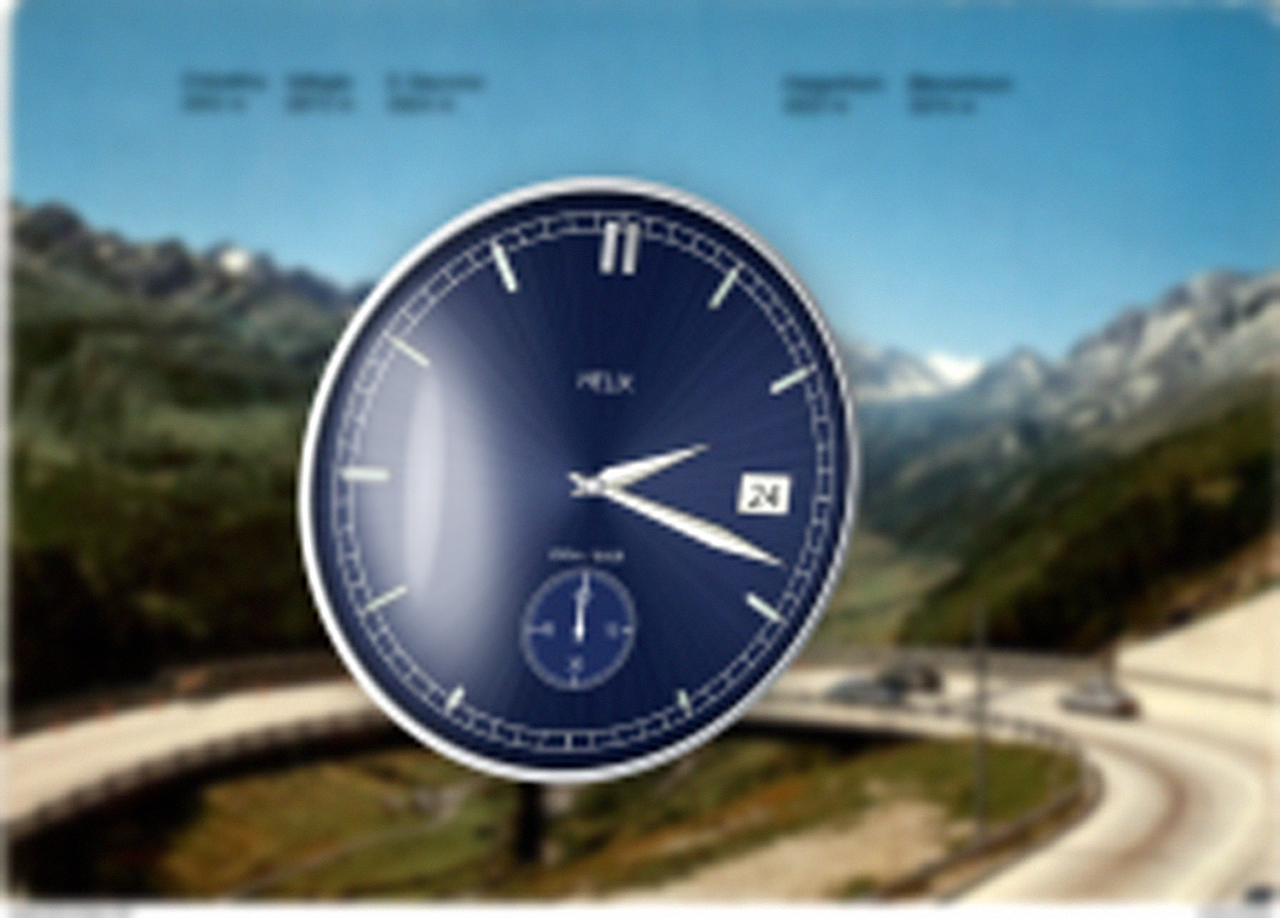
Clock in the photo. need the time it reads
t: 2:18
